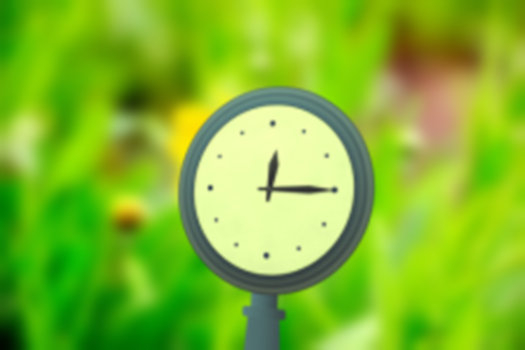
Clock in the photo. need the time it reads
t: 12:15
